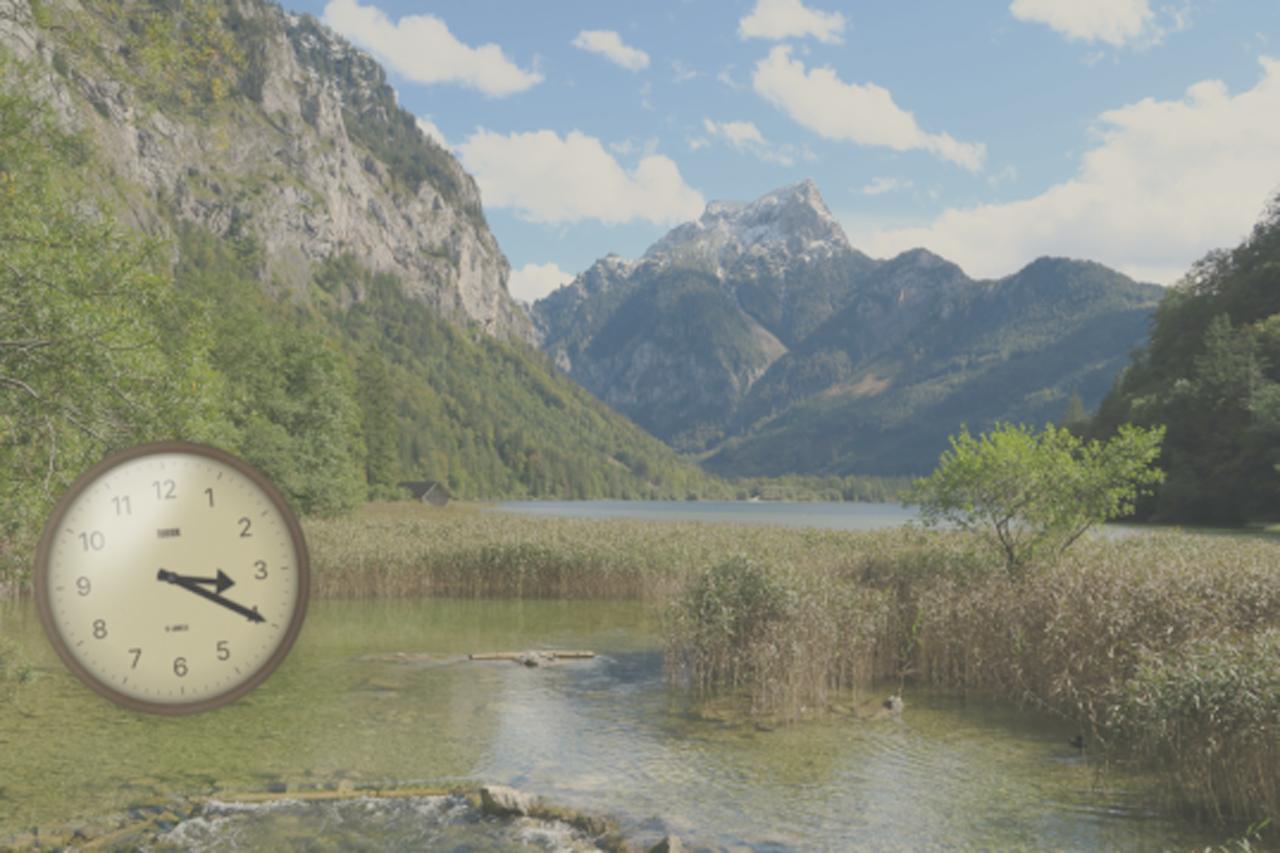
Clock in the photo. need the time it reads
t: 3:20
